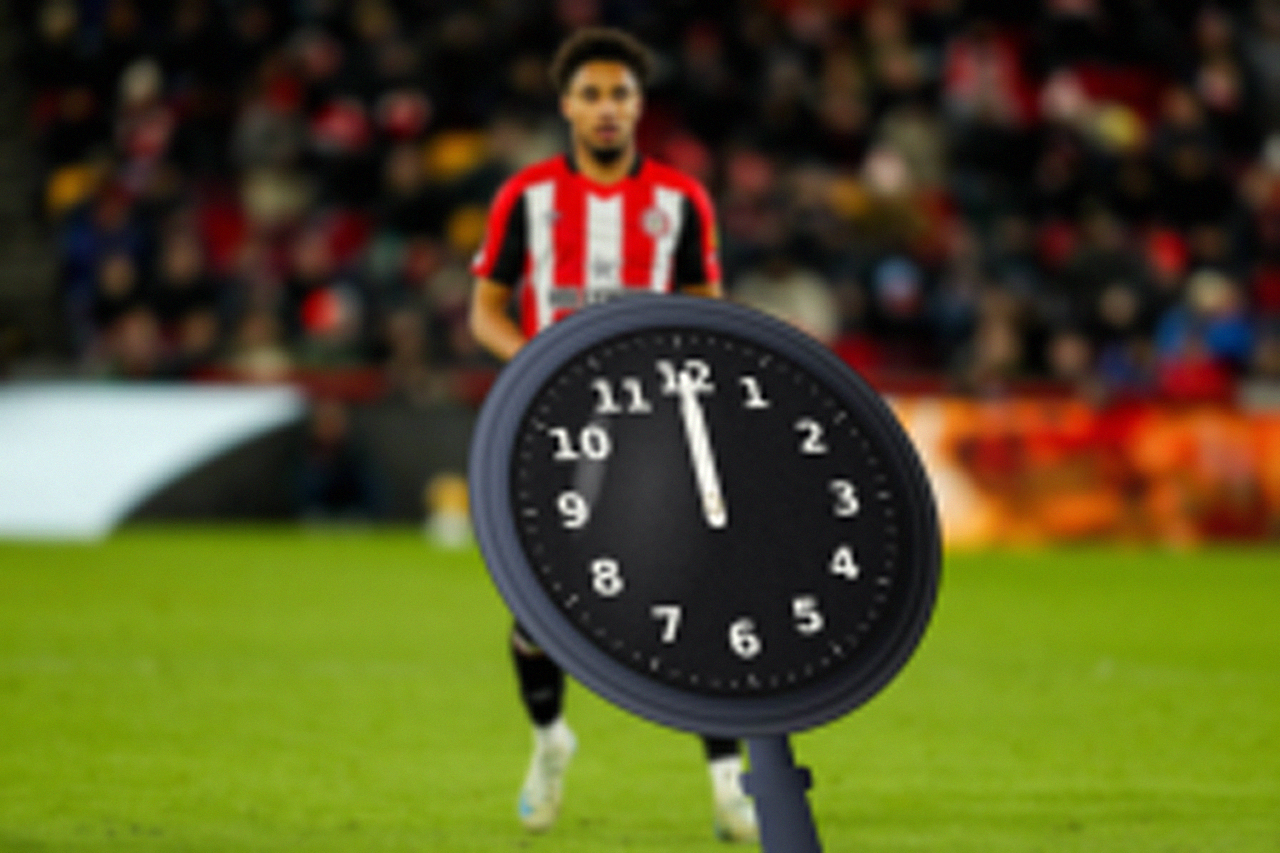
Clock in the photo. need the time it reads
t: 12:00
